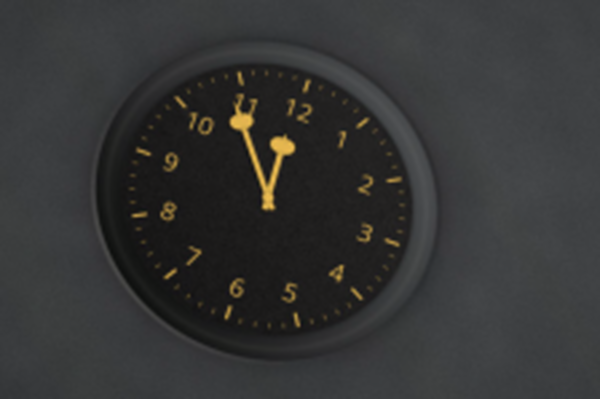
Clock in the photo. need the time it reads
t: 11:54
